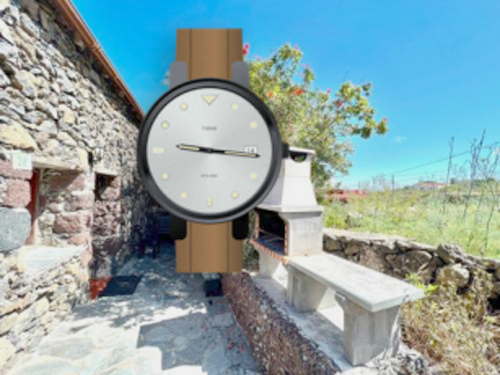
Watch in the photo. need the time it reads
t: 9:16
